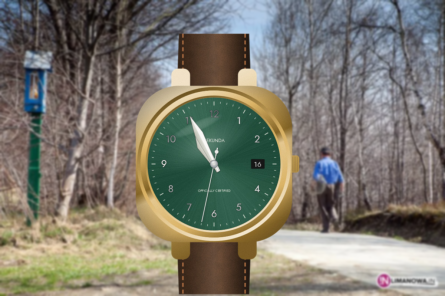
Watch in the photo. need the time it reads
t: 10:55:32
